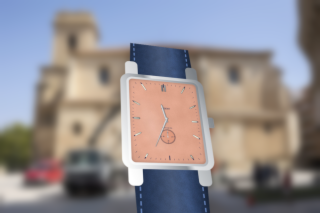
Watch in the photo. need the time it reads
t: 11:34
